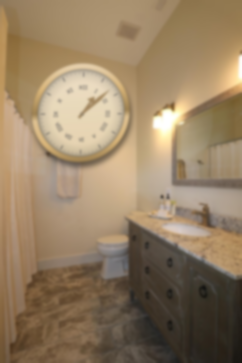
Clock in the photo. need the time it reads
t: 1:08
